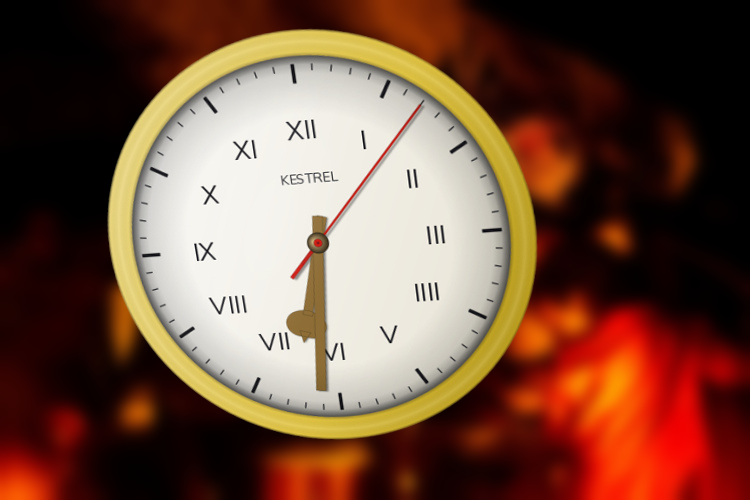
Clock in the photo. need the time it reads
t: 6:31:07
